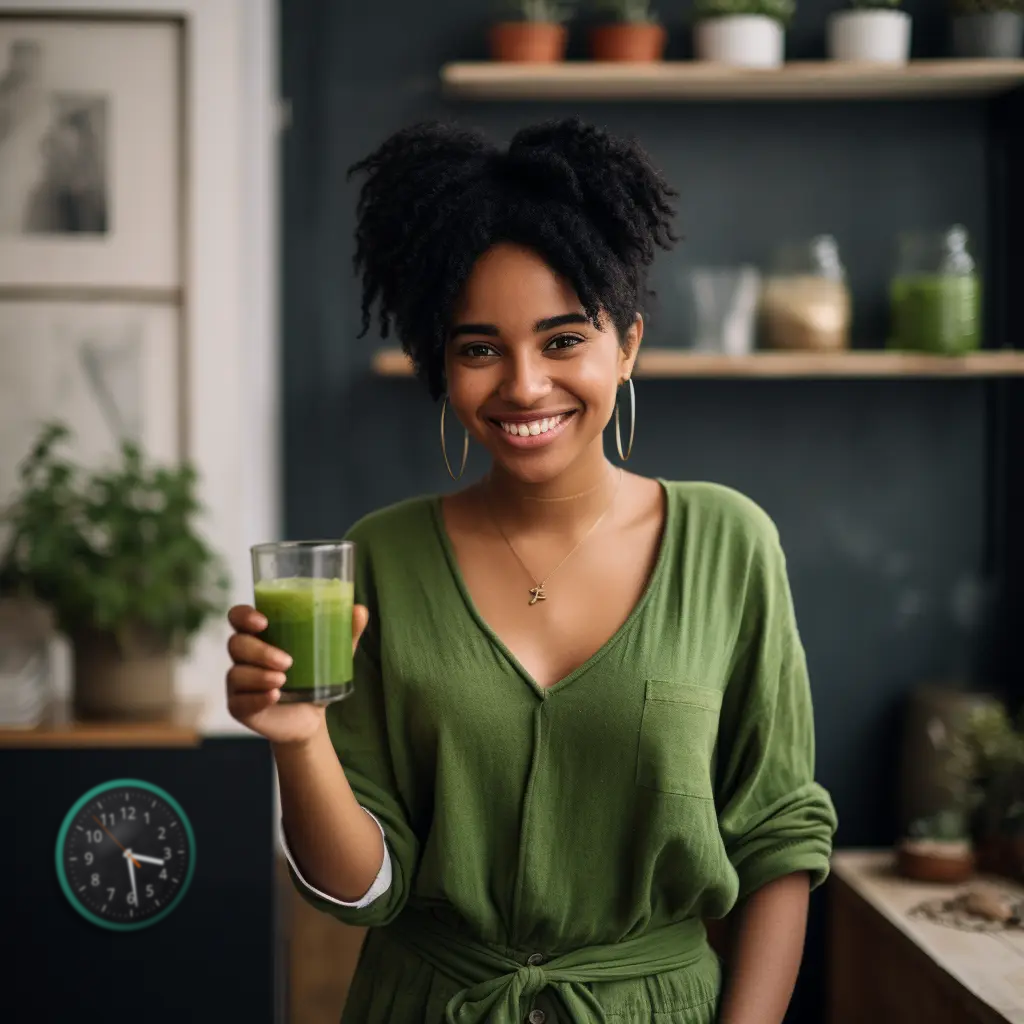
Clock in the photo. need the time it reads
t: 3:28:53
